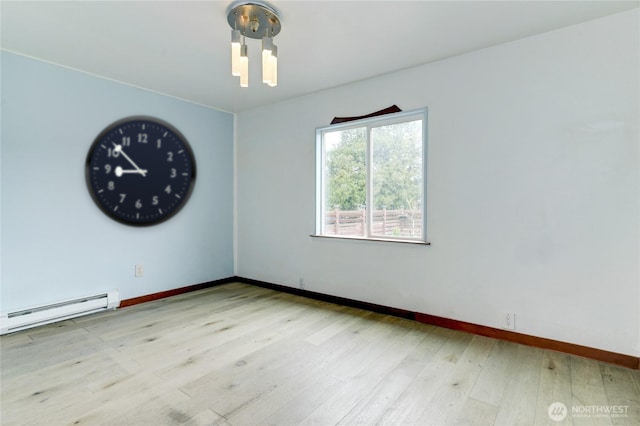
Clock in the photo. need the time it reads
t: 8:52
